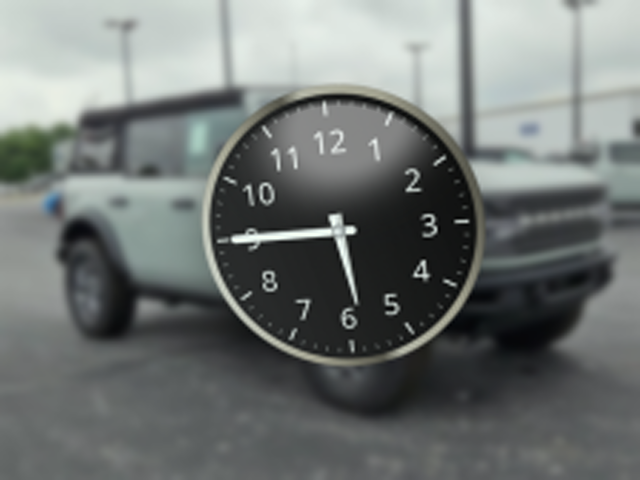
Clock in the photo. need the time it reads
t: 5:45
